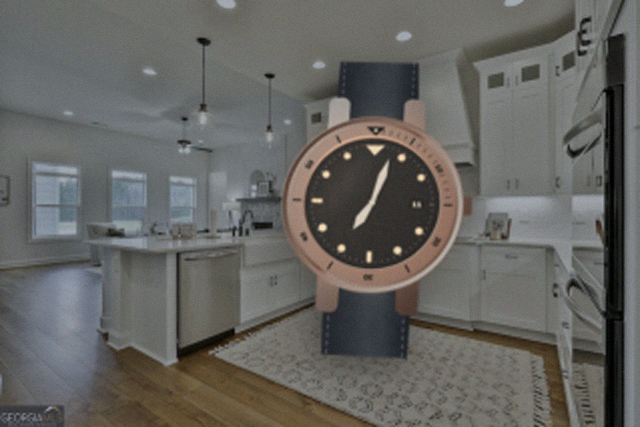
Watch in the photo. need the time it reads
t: 7:03
